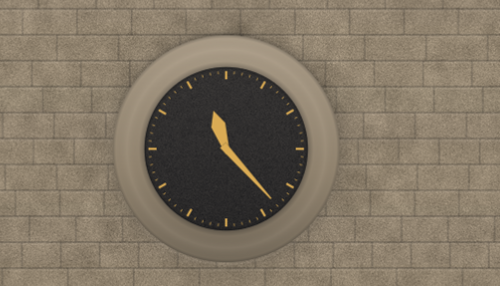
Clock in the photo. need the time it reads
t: 11:23
